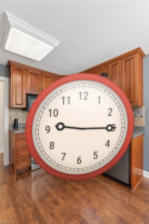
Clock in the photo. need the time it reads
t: 9:15
